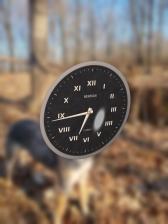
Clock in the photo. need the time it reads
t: 6:44
